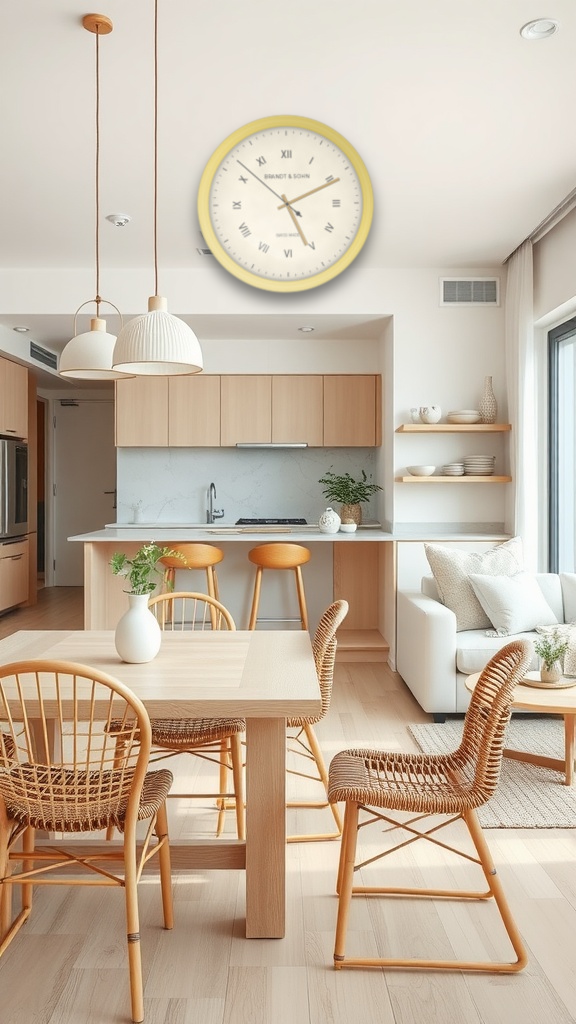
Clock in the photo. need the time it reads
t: 5:10:52
